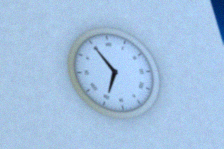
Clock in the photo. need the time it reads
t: 6:55
